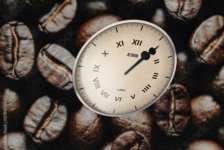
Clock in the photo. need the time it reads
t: 1:06
